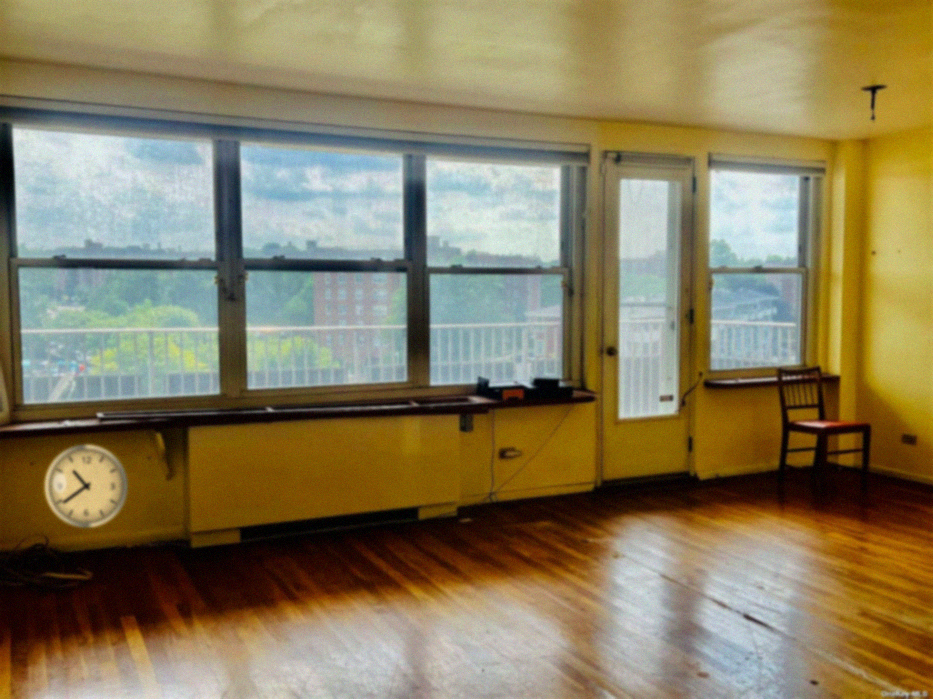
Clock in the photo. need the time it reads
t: 10:39
